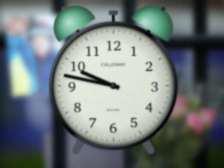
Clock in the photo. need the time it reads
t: 9:47
